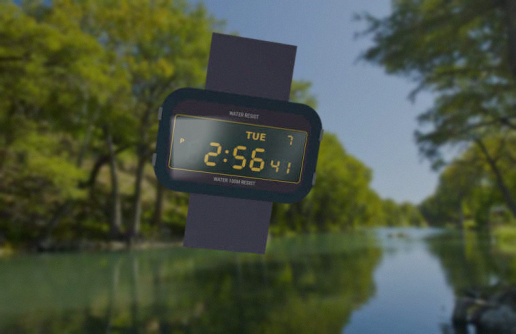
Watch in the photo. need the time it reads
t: 2:56:41
